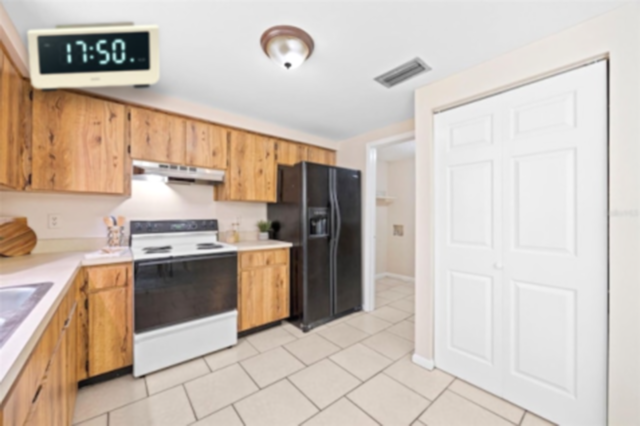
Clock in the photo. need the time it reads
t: 17:50
